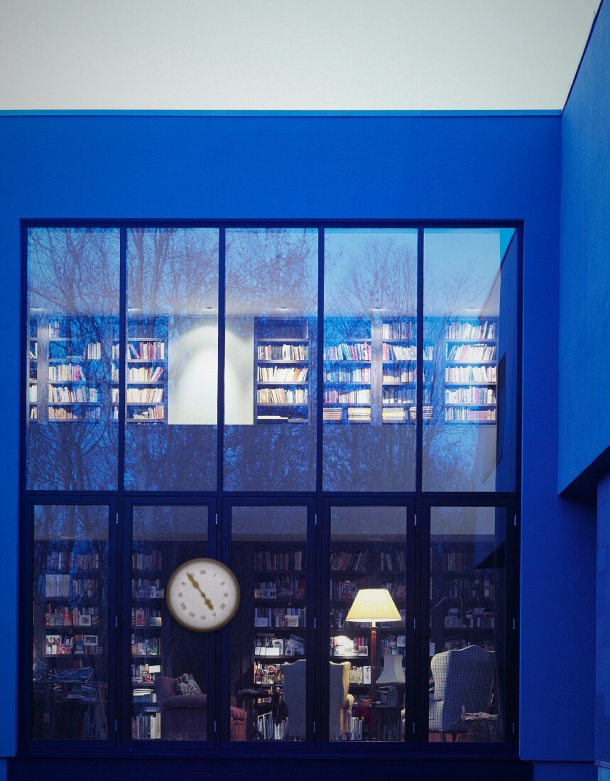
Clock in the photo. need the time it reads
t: 4:54
